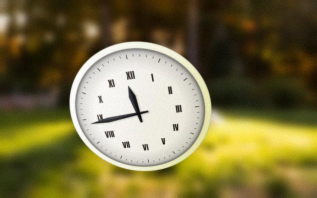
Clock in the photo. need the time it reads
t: 11:44
